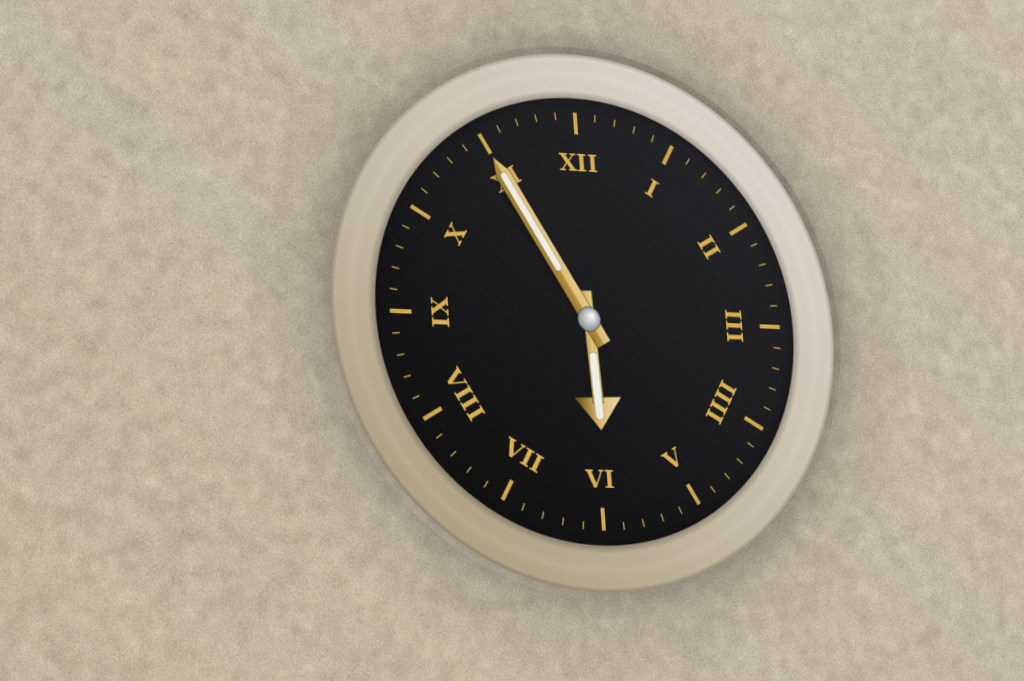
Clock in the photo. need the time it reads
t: 5:55
